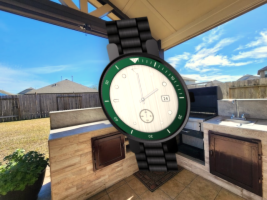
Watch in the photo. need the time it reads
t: 2:00
